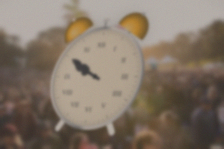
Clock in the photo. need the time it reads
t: 9:50
